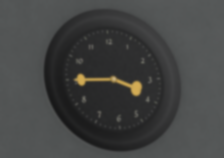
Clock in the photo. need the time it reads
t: 3:45
